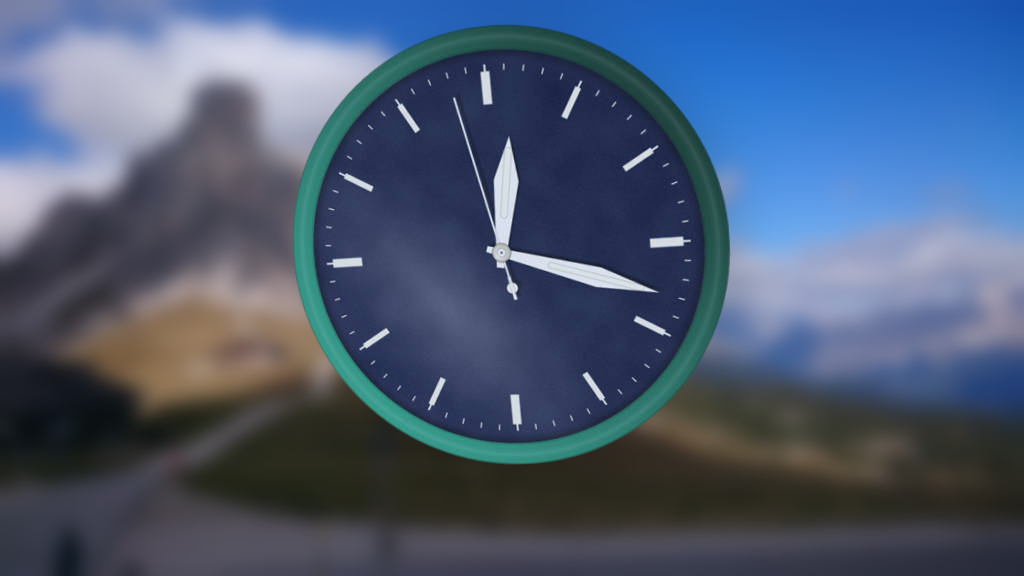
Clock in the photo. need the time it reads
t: 12:17:58
